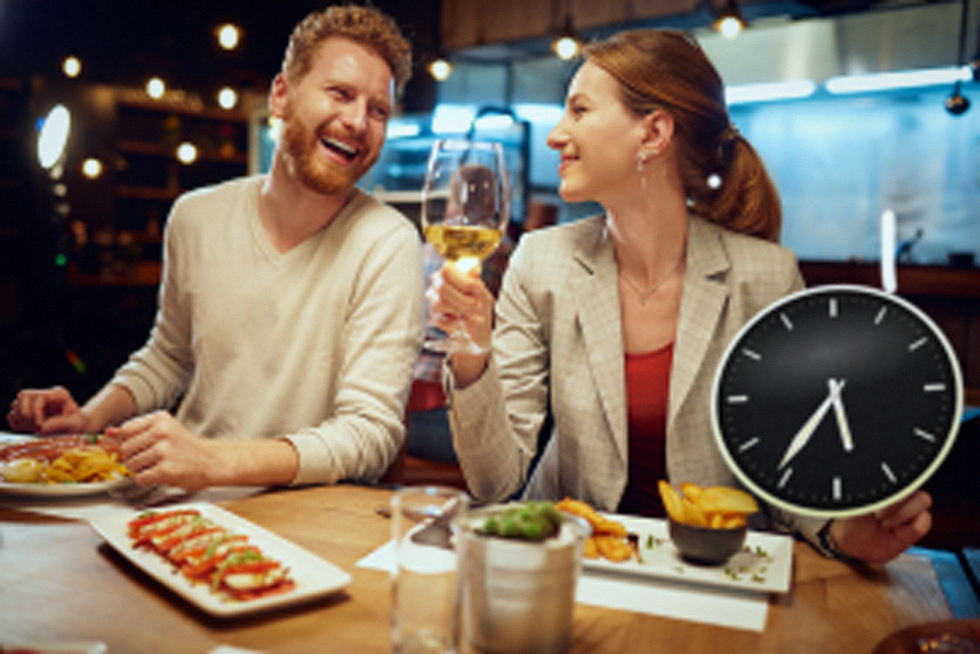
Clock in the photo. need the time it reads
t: 5:36
